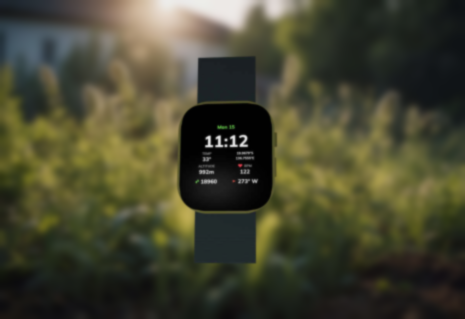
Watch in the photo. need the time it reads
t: 11:12
